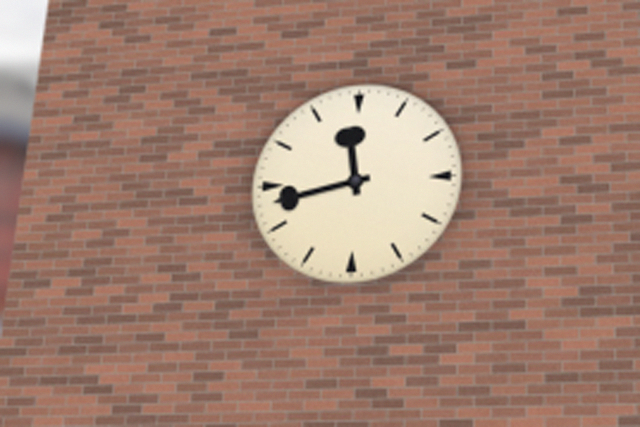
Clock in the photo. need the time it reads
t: 11:43
